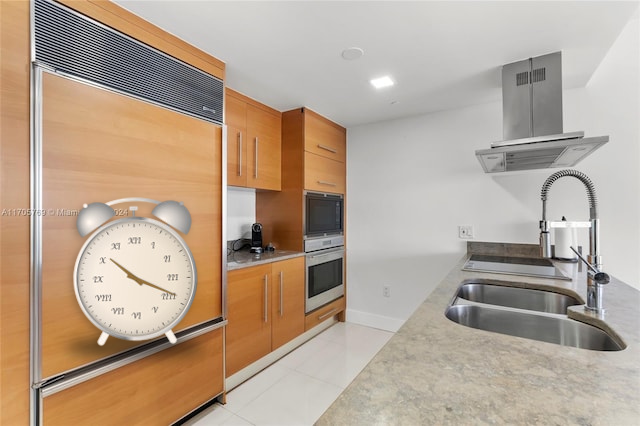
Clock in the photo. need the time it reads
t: 10:19
